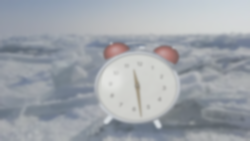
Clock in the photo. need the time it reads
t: 11:28
